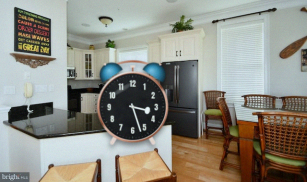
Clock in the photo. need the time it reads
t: 3:27
